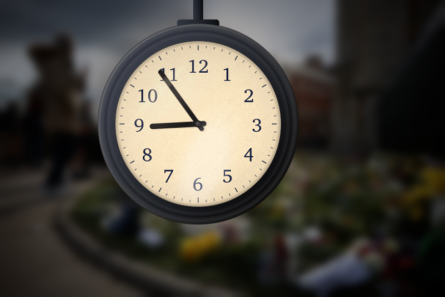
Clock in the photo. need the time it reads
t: 8:54
